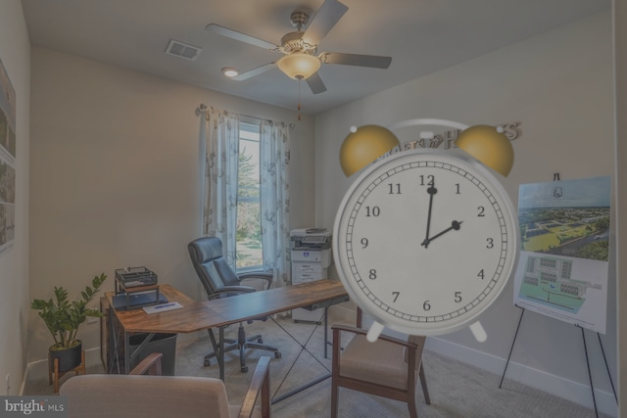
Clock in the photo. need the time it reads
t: 2:01
